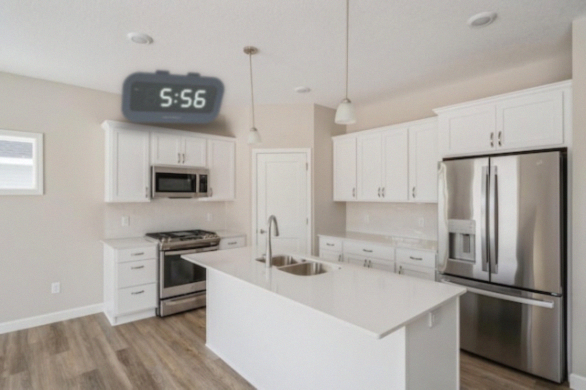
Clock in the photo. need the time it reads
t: 5:56
